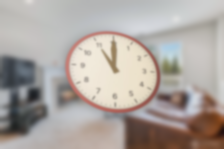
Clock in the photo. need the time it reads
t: 11:00
